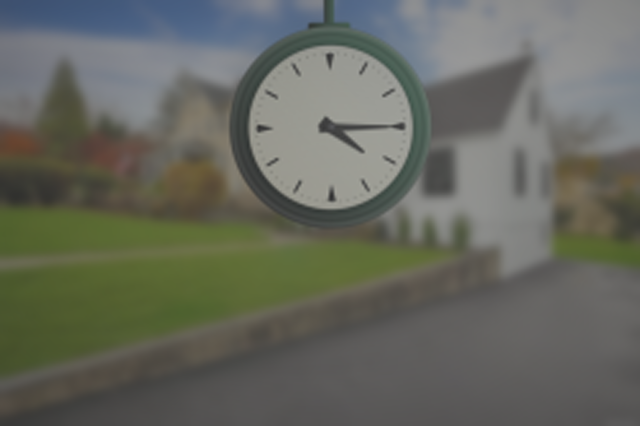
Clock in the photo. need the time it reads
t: 4:15
